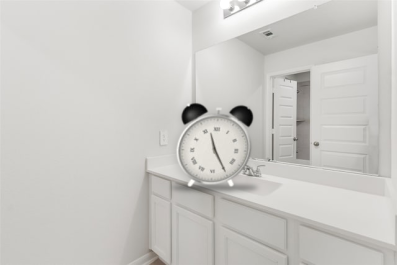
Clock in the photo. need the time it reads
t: 11:25
